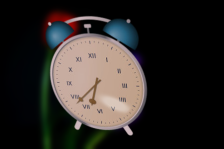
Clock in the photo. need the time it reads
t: 6:38
